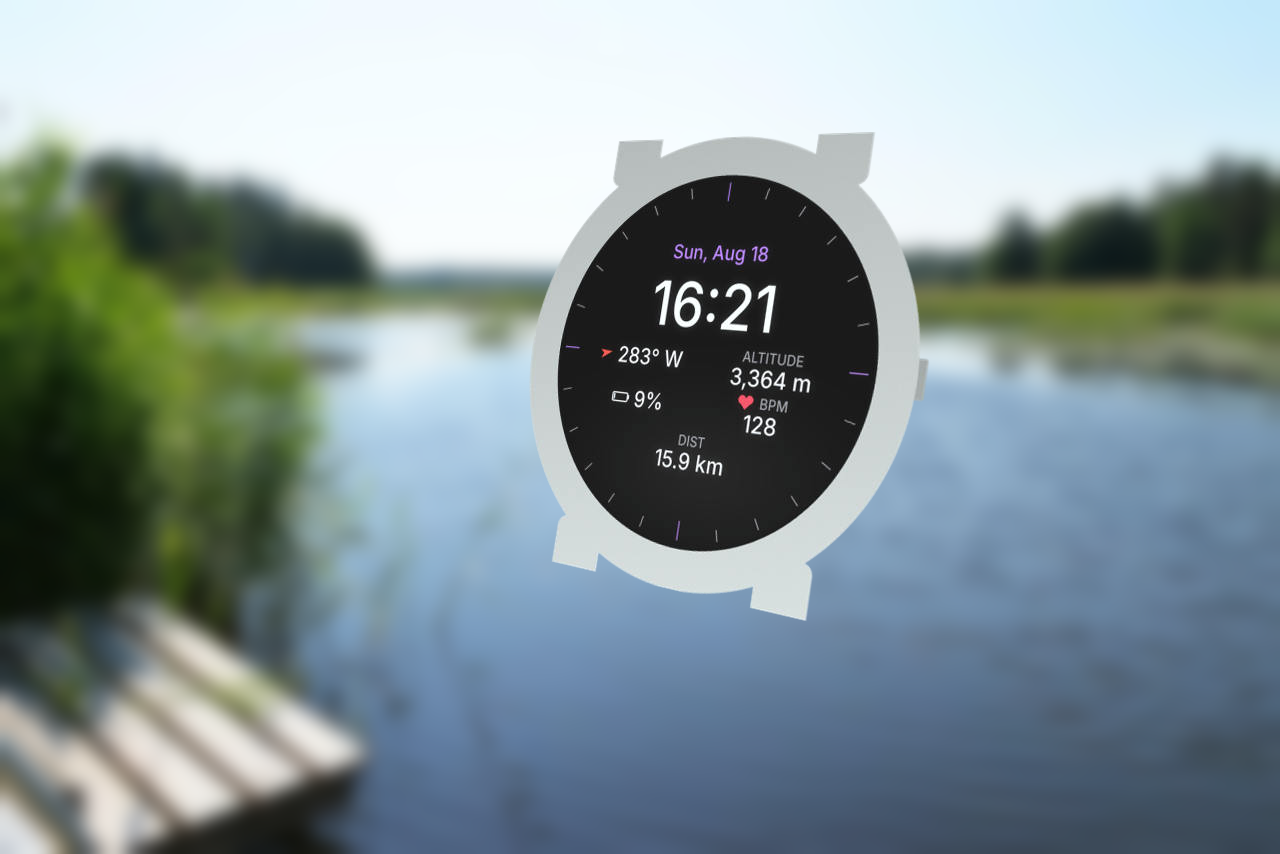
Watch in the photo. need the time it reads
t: 16:21
